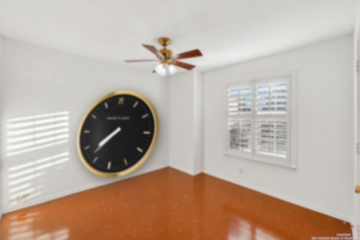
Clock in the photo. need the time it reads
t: 7:37
